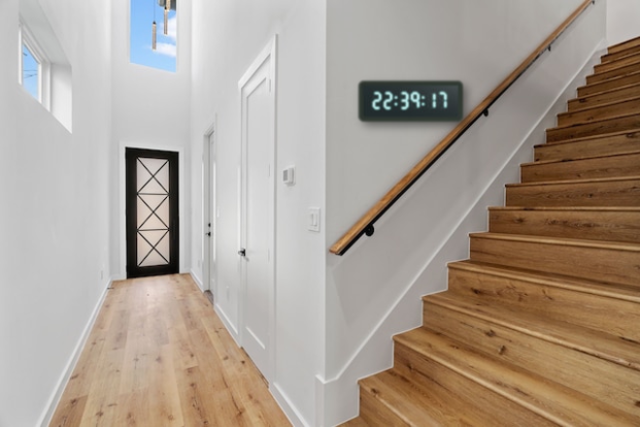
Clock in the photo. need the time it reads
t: 22:39:17
